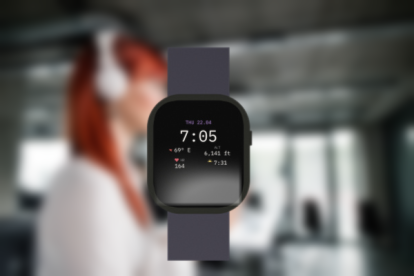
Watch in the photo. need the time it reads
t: 7:05
